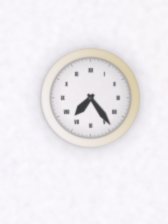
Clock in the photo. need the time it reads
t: 7:24
